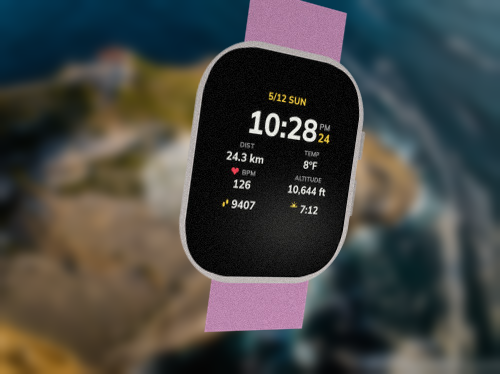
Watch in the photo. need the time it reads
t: 10:28:24
